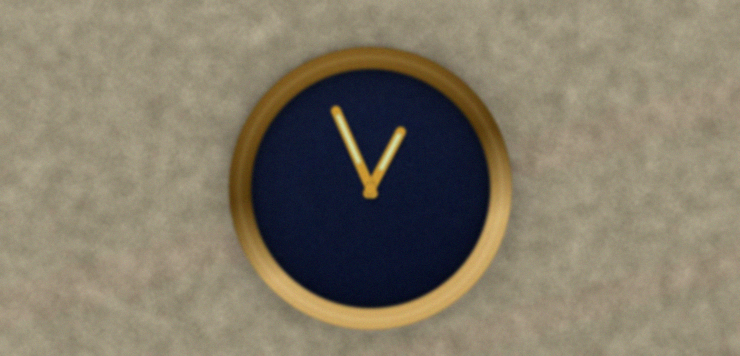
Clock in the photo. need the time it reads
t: 12:56
